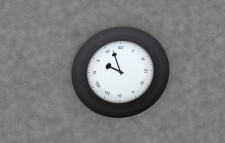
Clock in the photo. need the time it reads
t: 9:57
